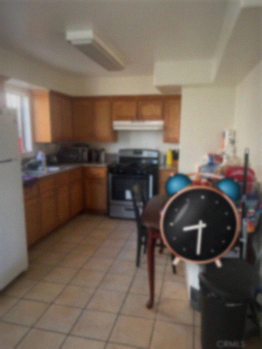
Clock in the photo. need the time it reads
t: 8:30
